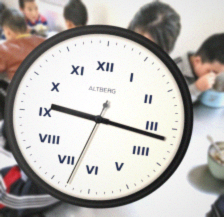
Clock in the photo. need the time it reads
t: 9:16:33
